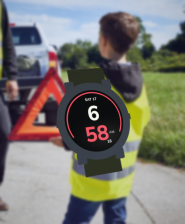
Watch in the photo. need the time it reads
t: 6:58
